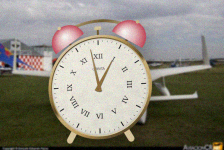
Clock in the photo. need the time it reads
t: 12:58
